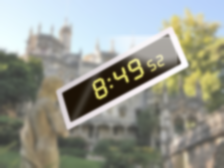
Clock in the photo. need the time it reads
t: 8:49:52
